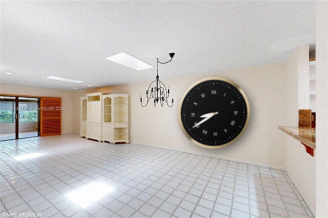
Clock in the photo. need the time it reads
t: 8:40
